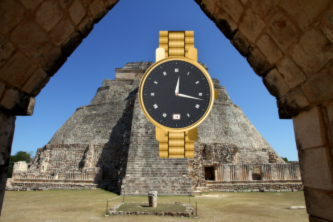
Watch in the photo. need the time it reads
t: 12:17
